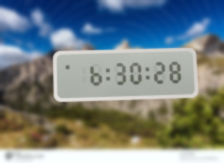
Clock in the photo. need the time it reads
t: 6:30:28
